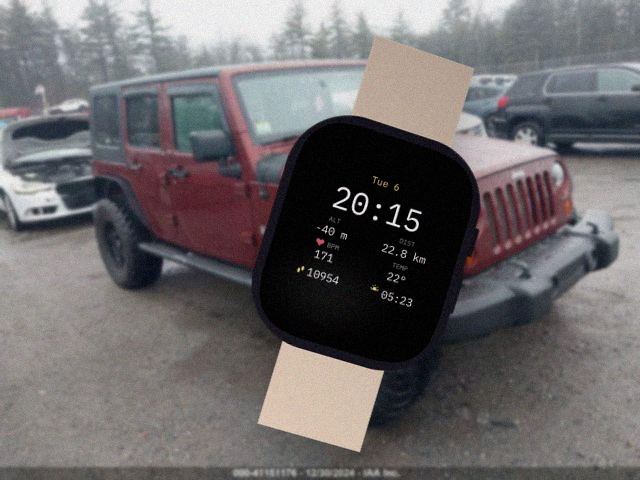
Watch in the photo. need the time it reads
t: 20:15
